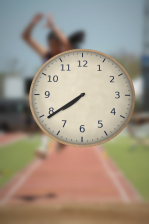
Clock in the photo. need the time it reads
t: 7:39
